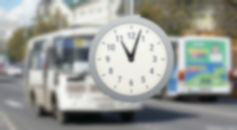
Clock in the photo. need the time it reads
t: 11:03
